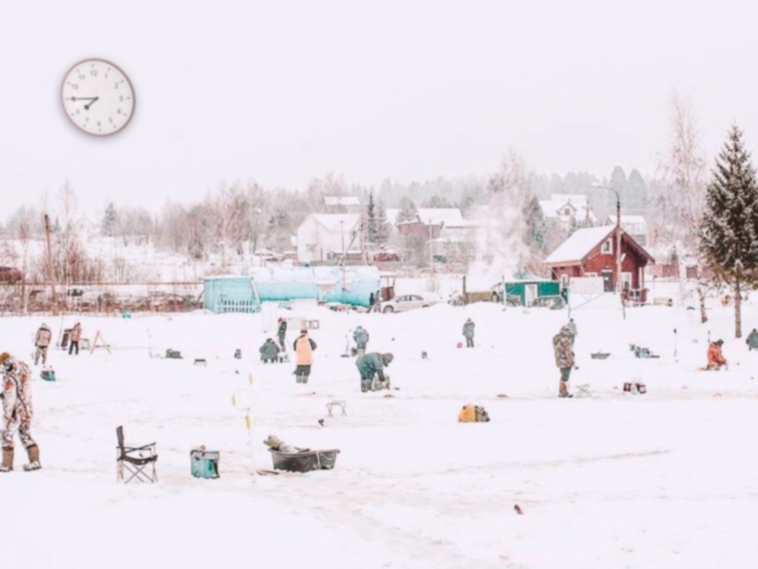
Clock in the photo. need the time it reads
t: 7:45
